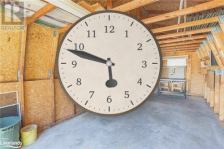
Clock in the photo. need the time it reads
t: 5:48
